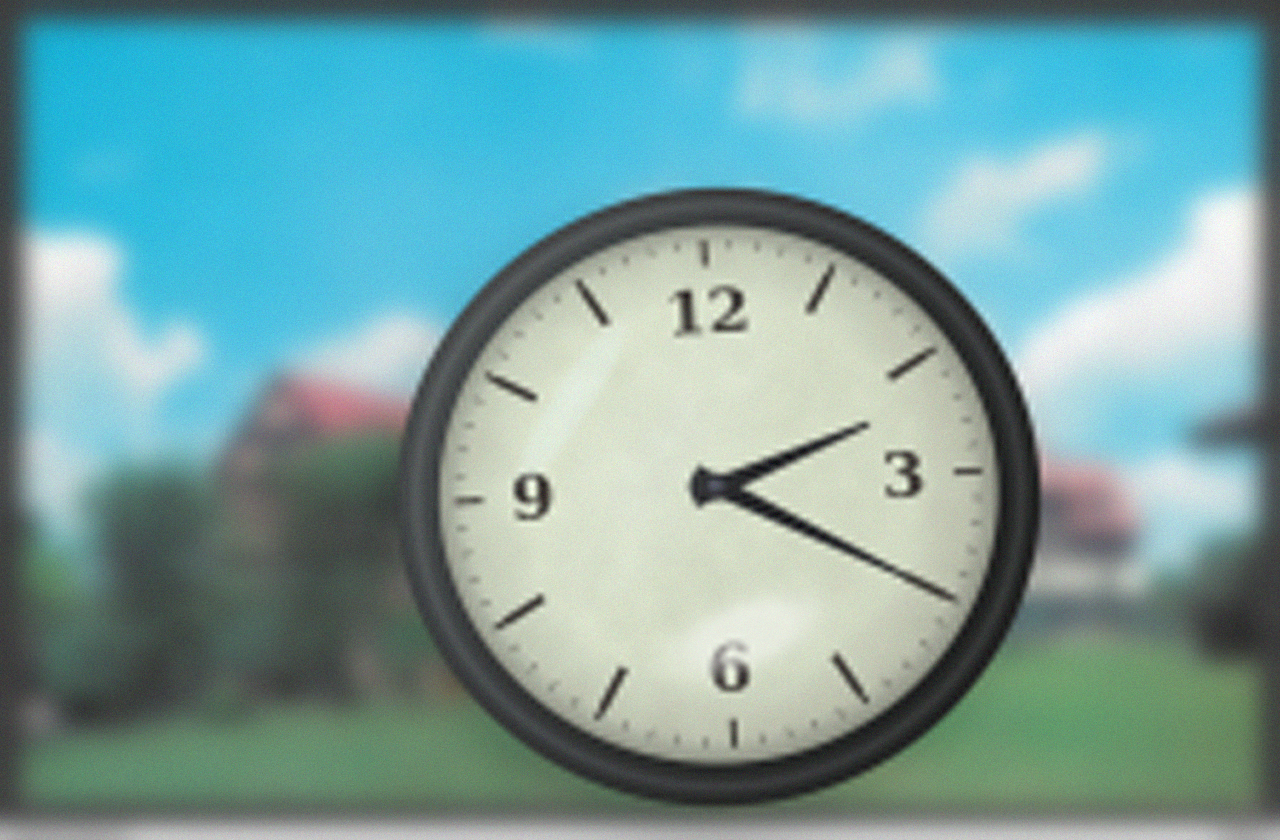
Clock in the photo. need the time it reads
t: 2:20
